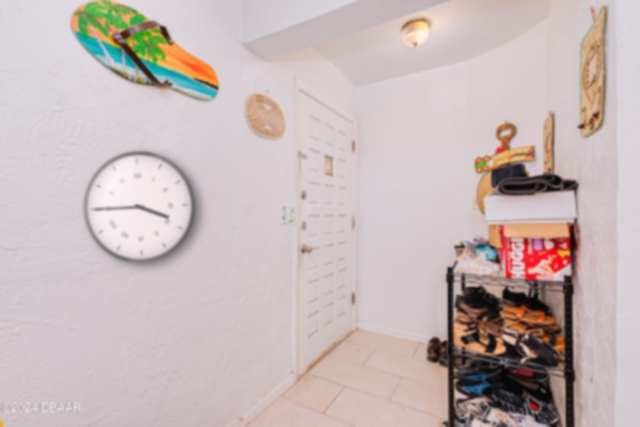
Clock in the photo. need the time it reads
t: 3:45
